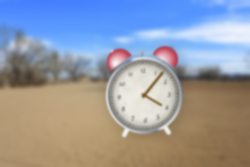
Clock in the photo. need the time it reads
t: 4:07
